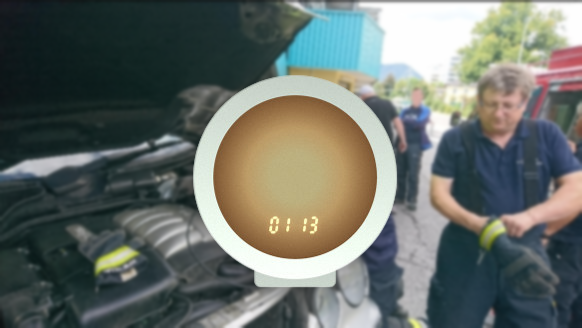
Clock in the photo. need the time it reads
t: 1:13
